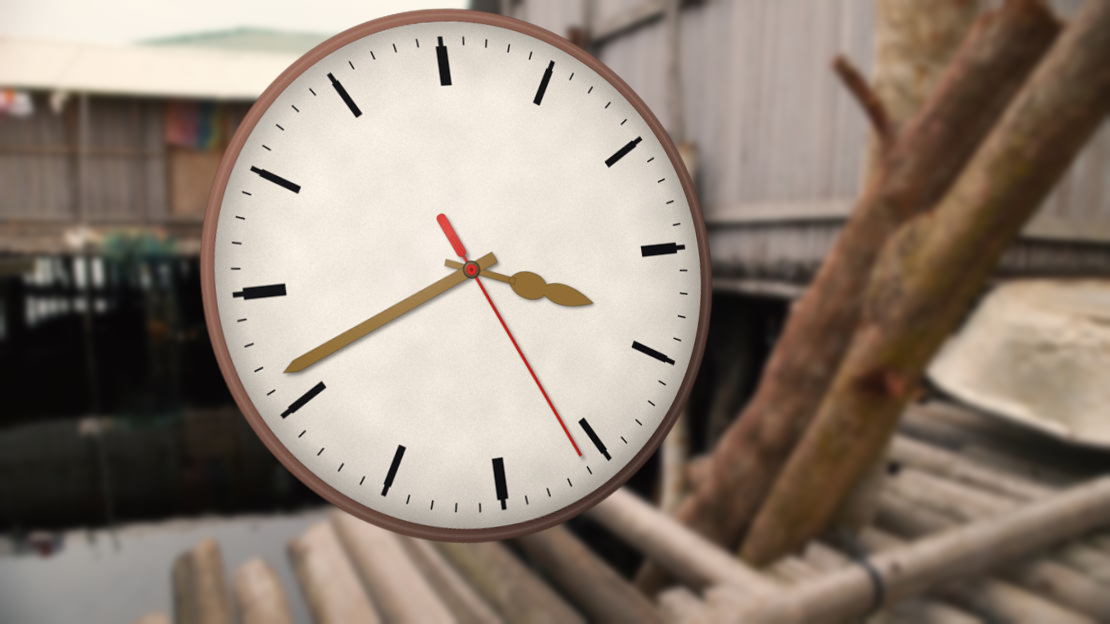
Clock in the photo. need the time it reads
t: 3:41:26
